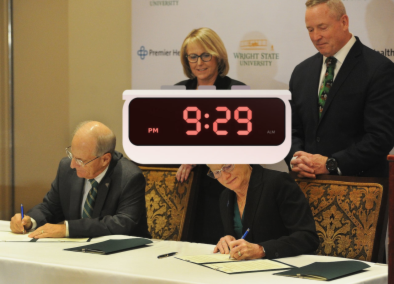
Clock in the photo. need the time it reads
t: 9:29
